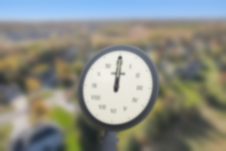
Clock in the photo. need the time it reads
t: 12:00
